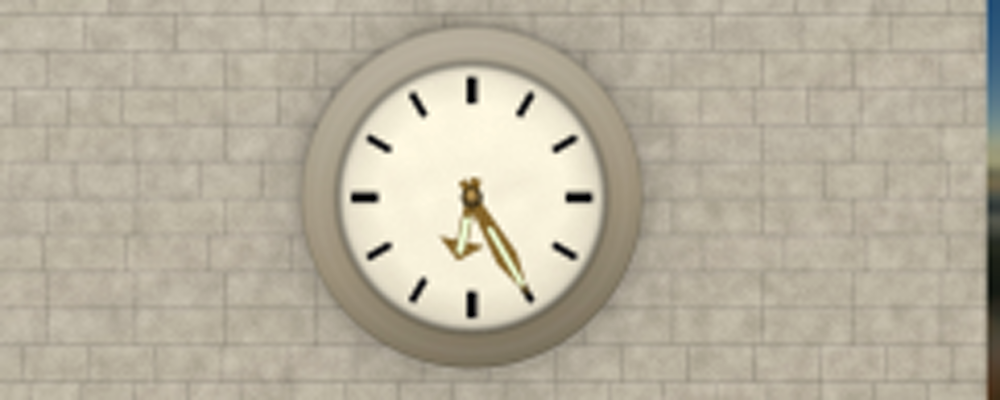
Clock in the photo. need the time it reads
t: 6:25
